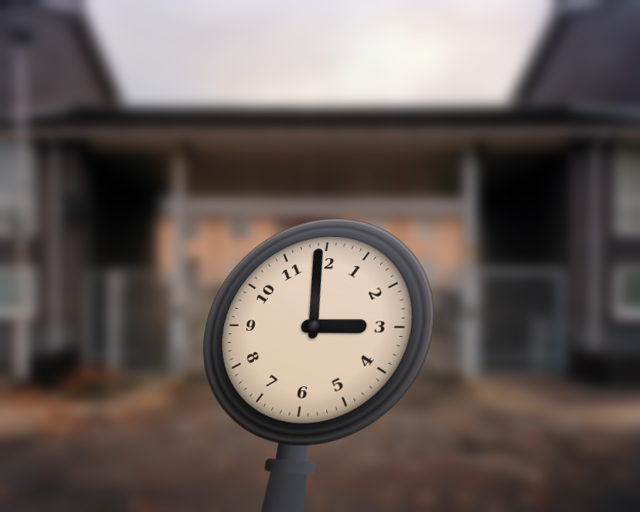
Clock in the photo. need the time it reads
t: 2:59
